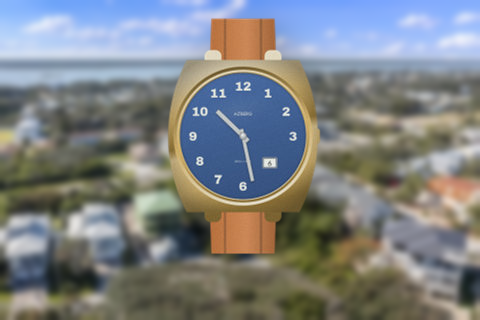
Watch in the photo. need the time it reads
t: 10:28
